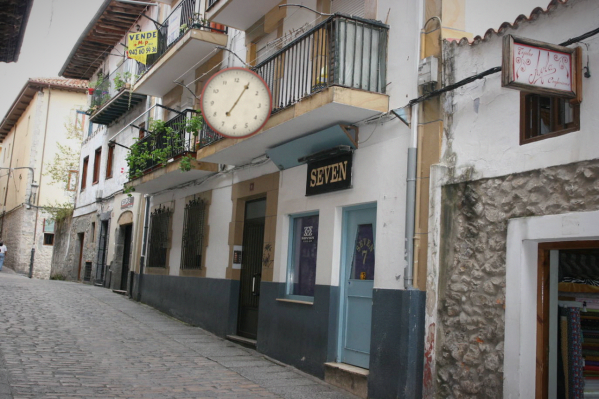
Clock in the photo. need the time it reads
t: 7:05
